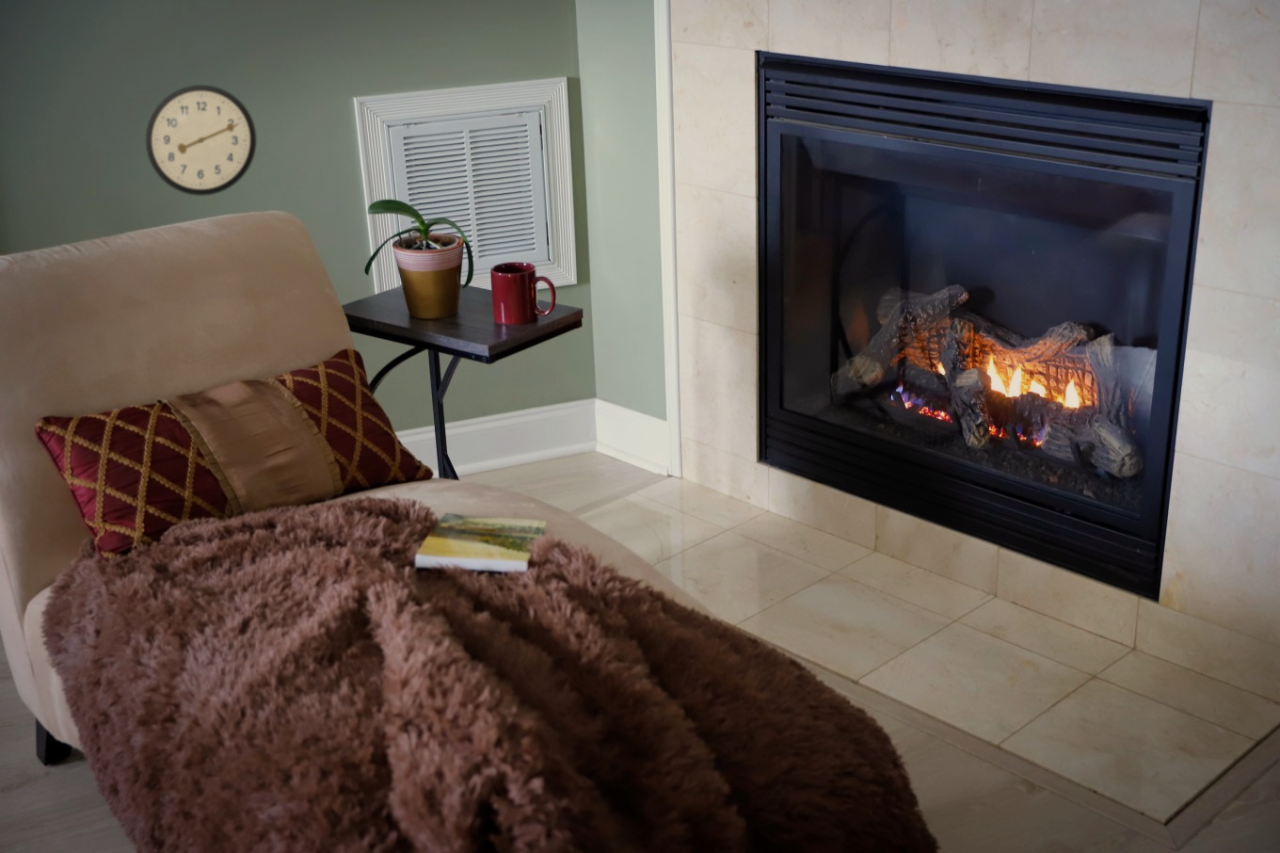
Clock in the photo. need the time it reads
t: 8:11
